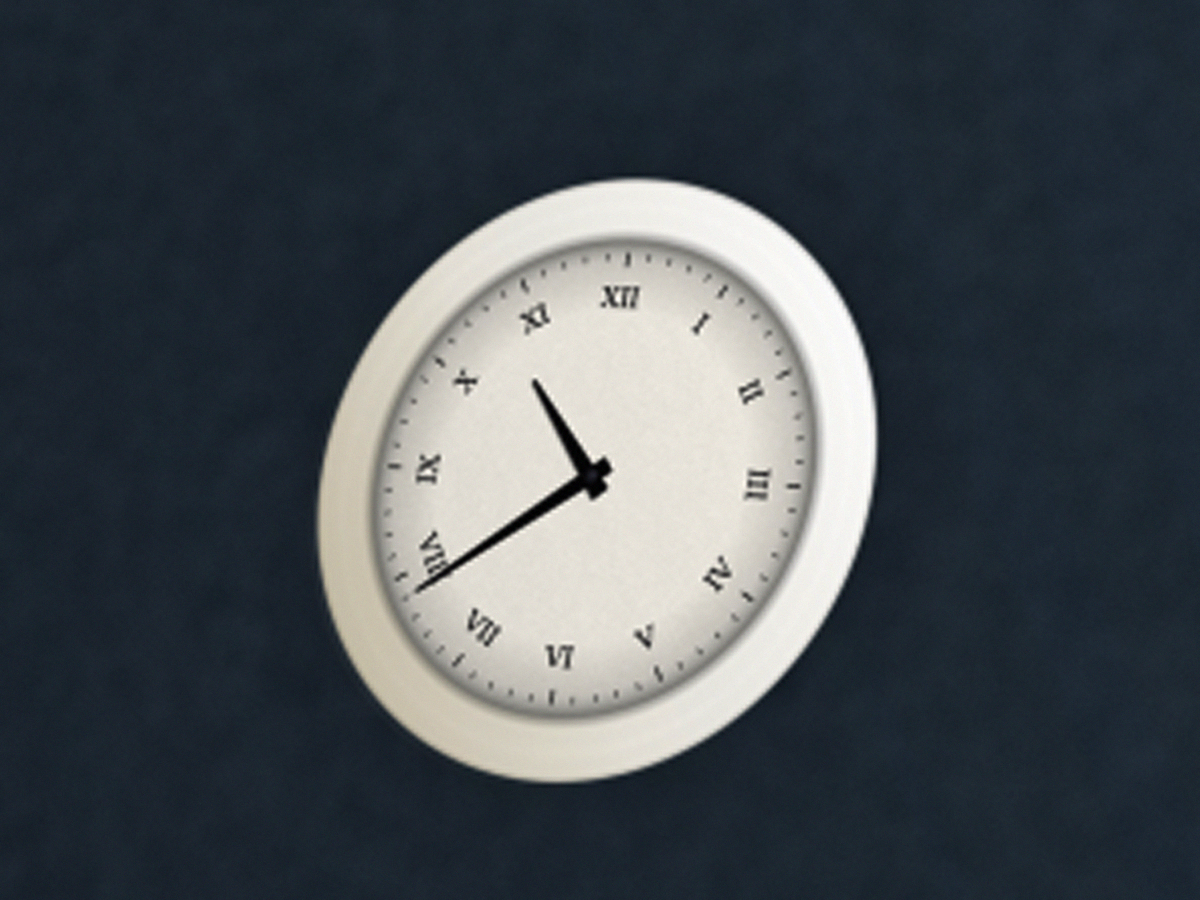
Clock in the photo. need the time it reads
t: 10:39
